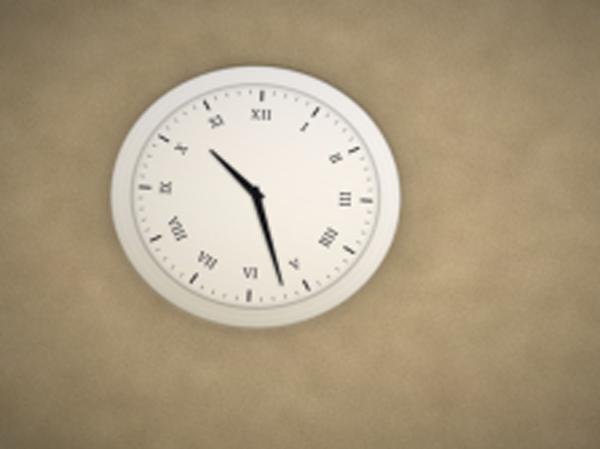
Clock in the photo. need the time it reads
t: 10:27
